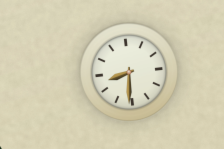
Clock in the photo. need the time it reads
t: 8:31
